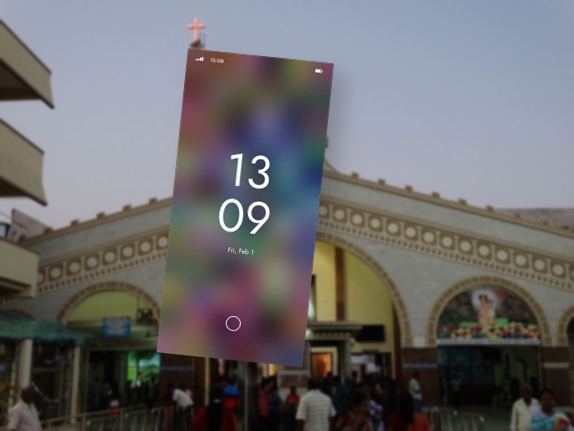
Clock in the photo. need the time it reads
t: 13:09
